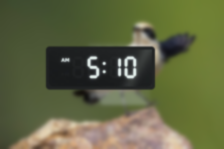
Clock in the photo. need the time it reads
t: 5:10
